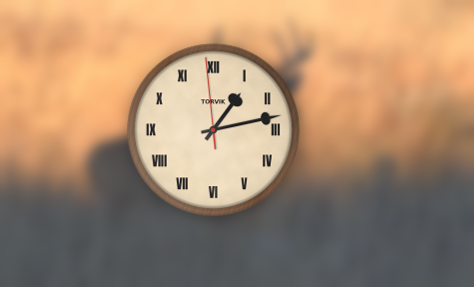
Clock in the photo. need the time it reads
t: 1:12:59
